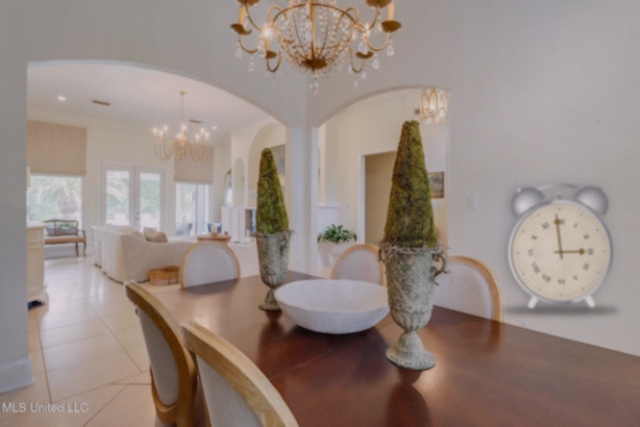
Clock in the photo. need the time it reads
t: 2:59
